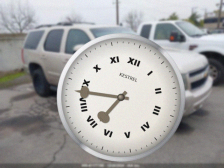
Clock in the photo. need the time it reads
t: 6:43
